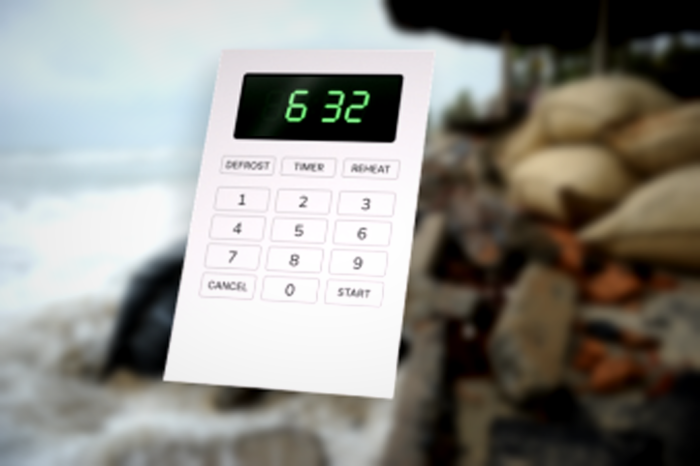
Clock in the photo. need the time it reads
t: 6:32
